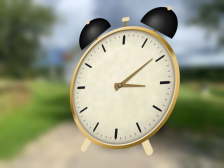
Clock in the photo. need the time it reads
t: 3:09
